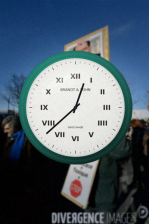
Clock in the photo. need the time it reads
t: 12:38
